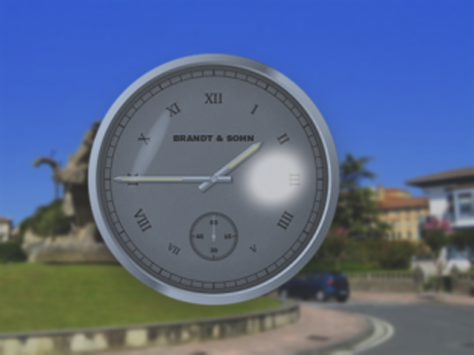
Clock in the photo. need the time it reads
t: 1:45
